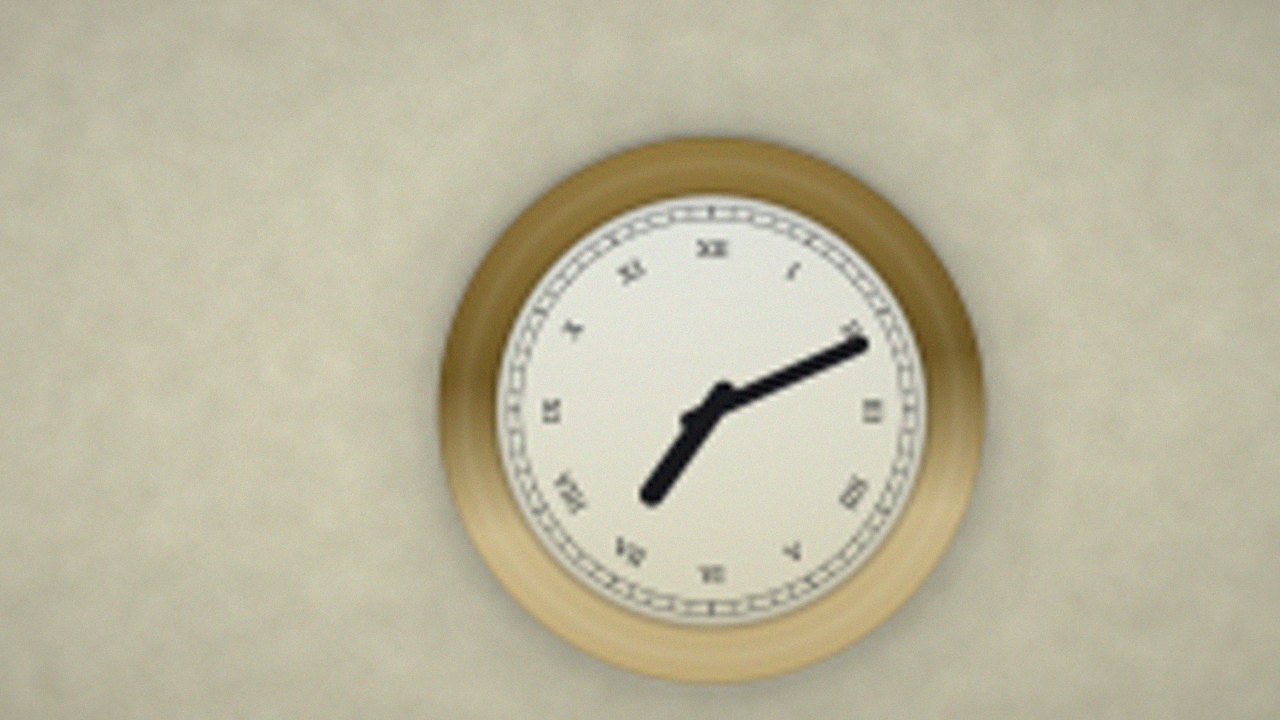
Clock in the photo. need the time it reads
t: 7:11
